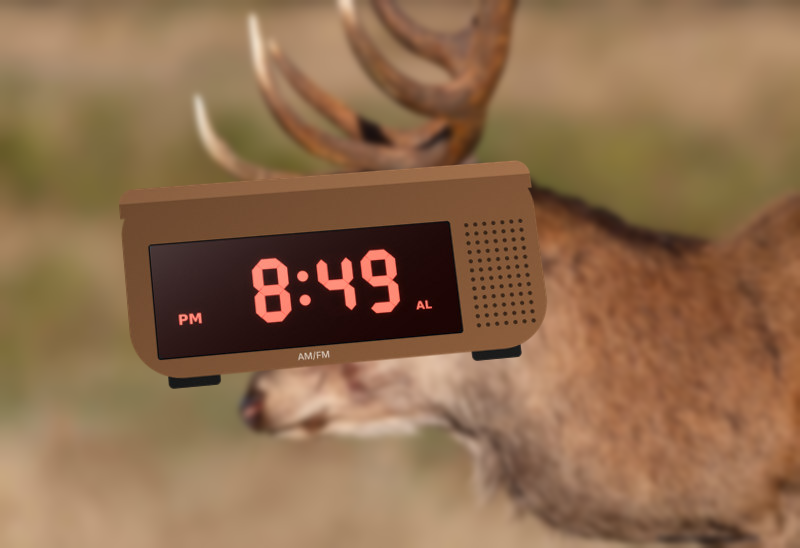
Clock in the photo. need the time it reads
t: 8:49
